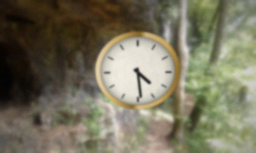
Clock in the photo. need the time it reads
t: 4:29
